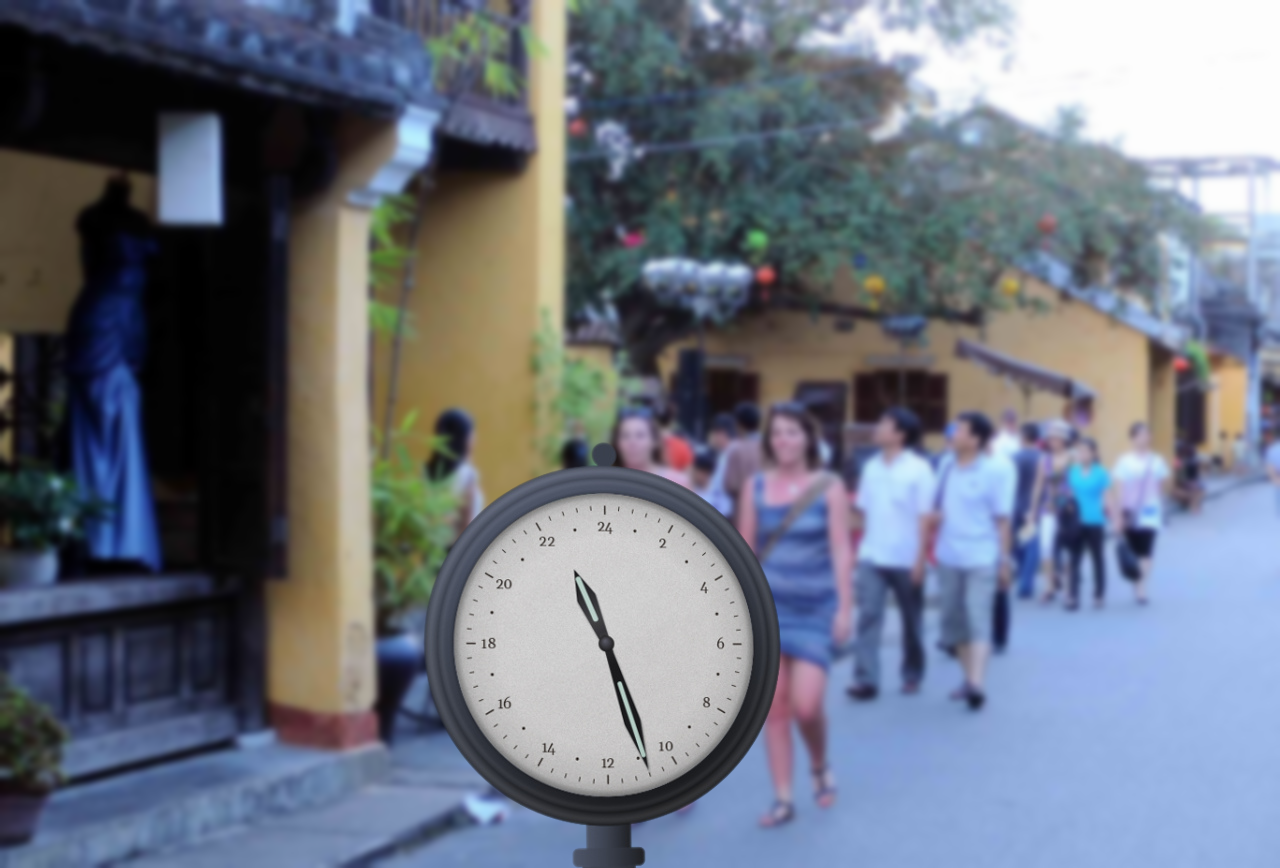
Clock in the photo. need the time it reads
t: 22:27
